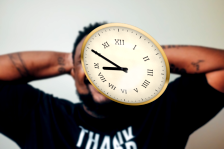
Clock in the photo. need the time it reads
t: 8:50
